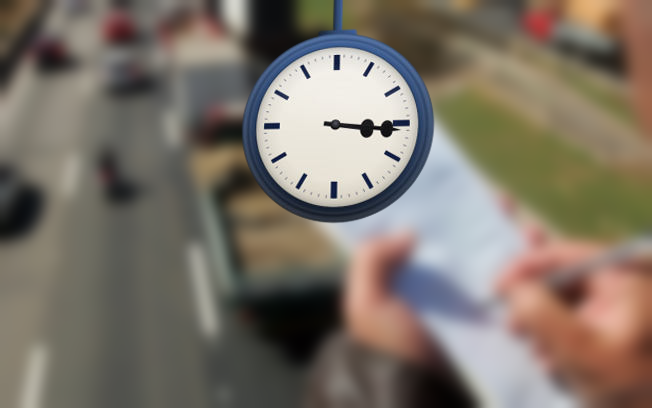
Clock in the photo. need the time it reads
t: 3:16
